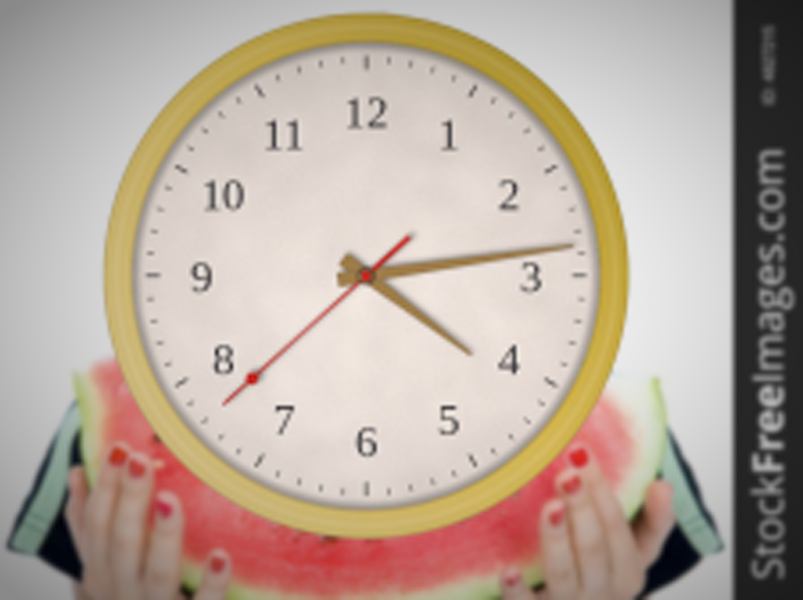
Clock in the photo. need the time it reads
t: 4:13:38
